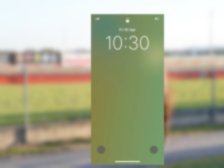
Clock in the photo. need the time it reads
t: 10:30
